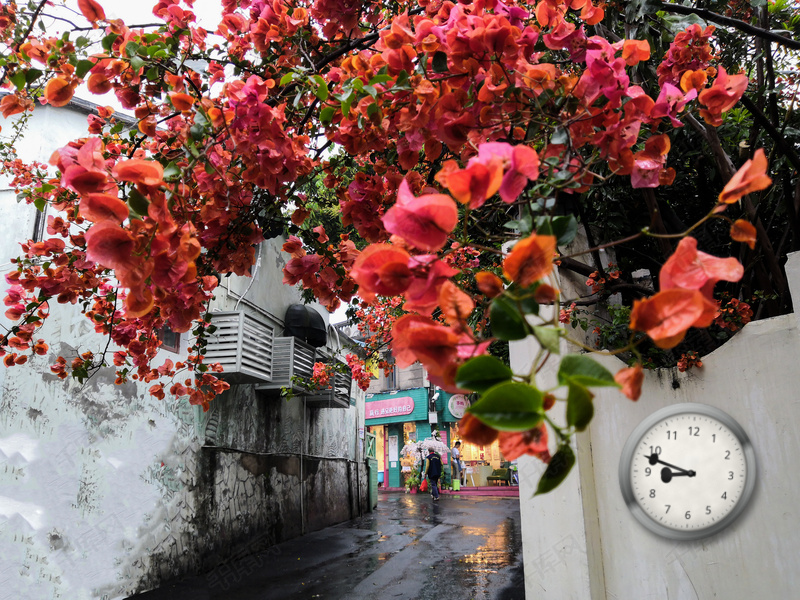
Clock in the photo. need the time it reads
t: 8:48
